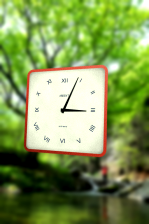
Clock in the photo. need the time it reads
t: 3:04
